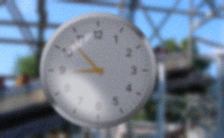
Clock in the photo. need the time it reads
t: 8:53
